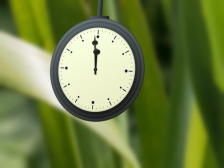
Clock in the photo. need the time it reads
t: 11:59
